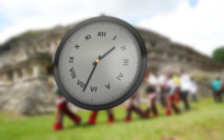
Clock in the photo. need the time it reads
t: 1:33
